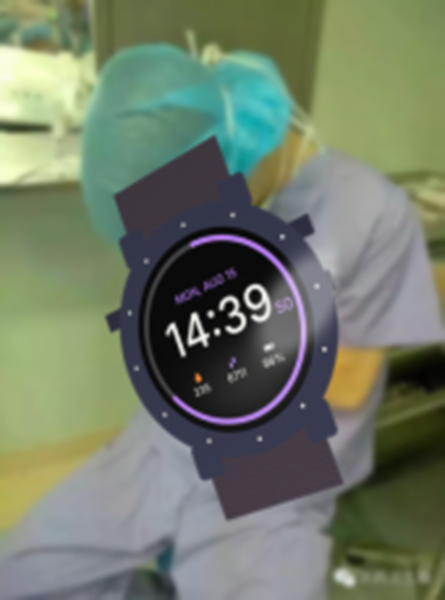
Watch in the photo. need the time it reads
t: 14:39
